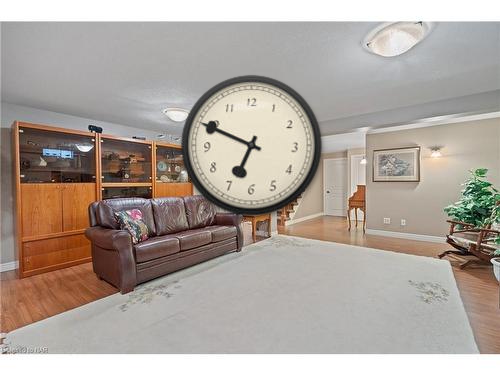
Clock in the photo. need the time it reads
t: 6:49
